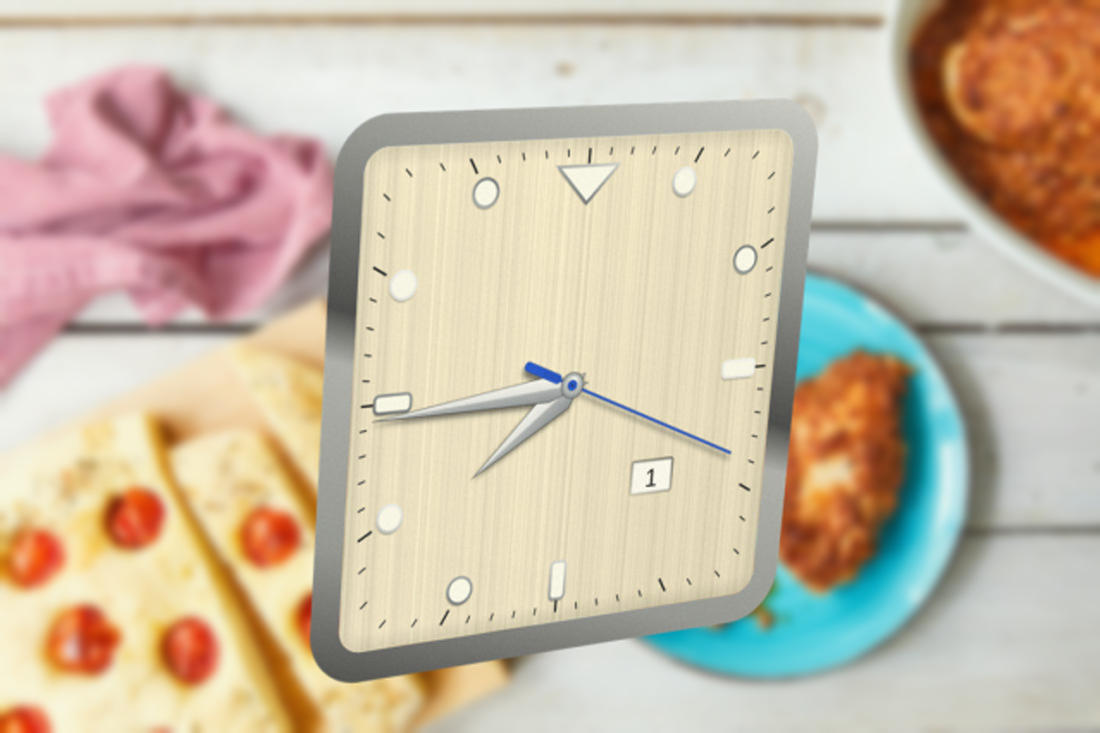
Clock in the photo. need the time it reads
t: 7:44:19
